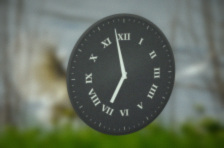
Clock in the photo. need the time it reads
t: 6:58
